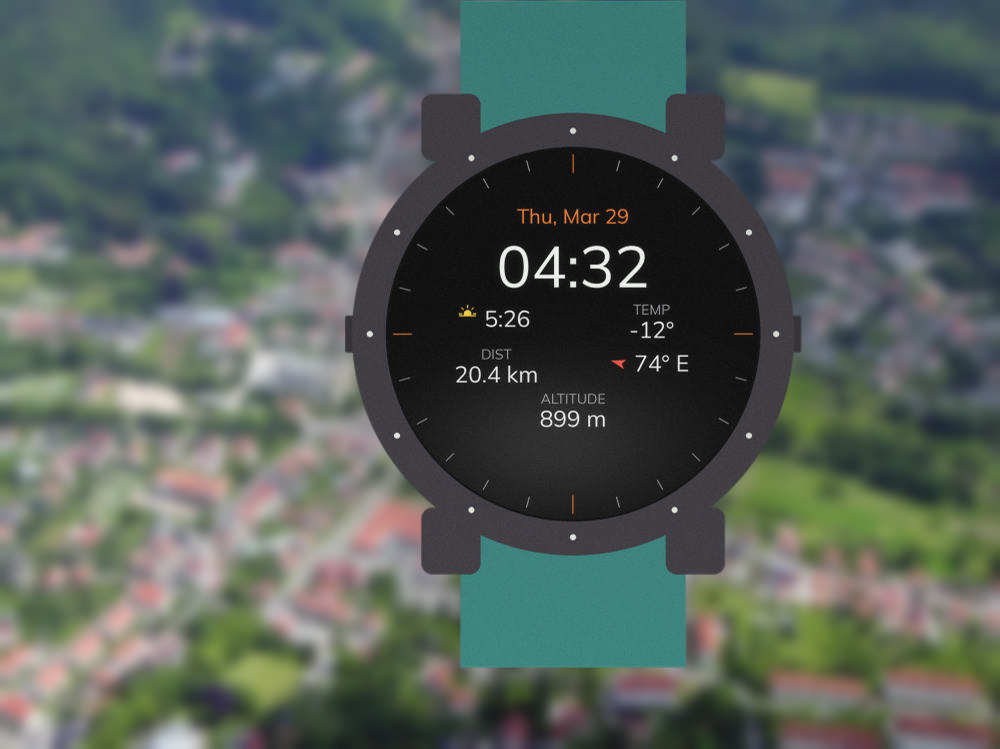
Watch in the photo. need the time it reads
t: 4:32
